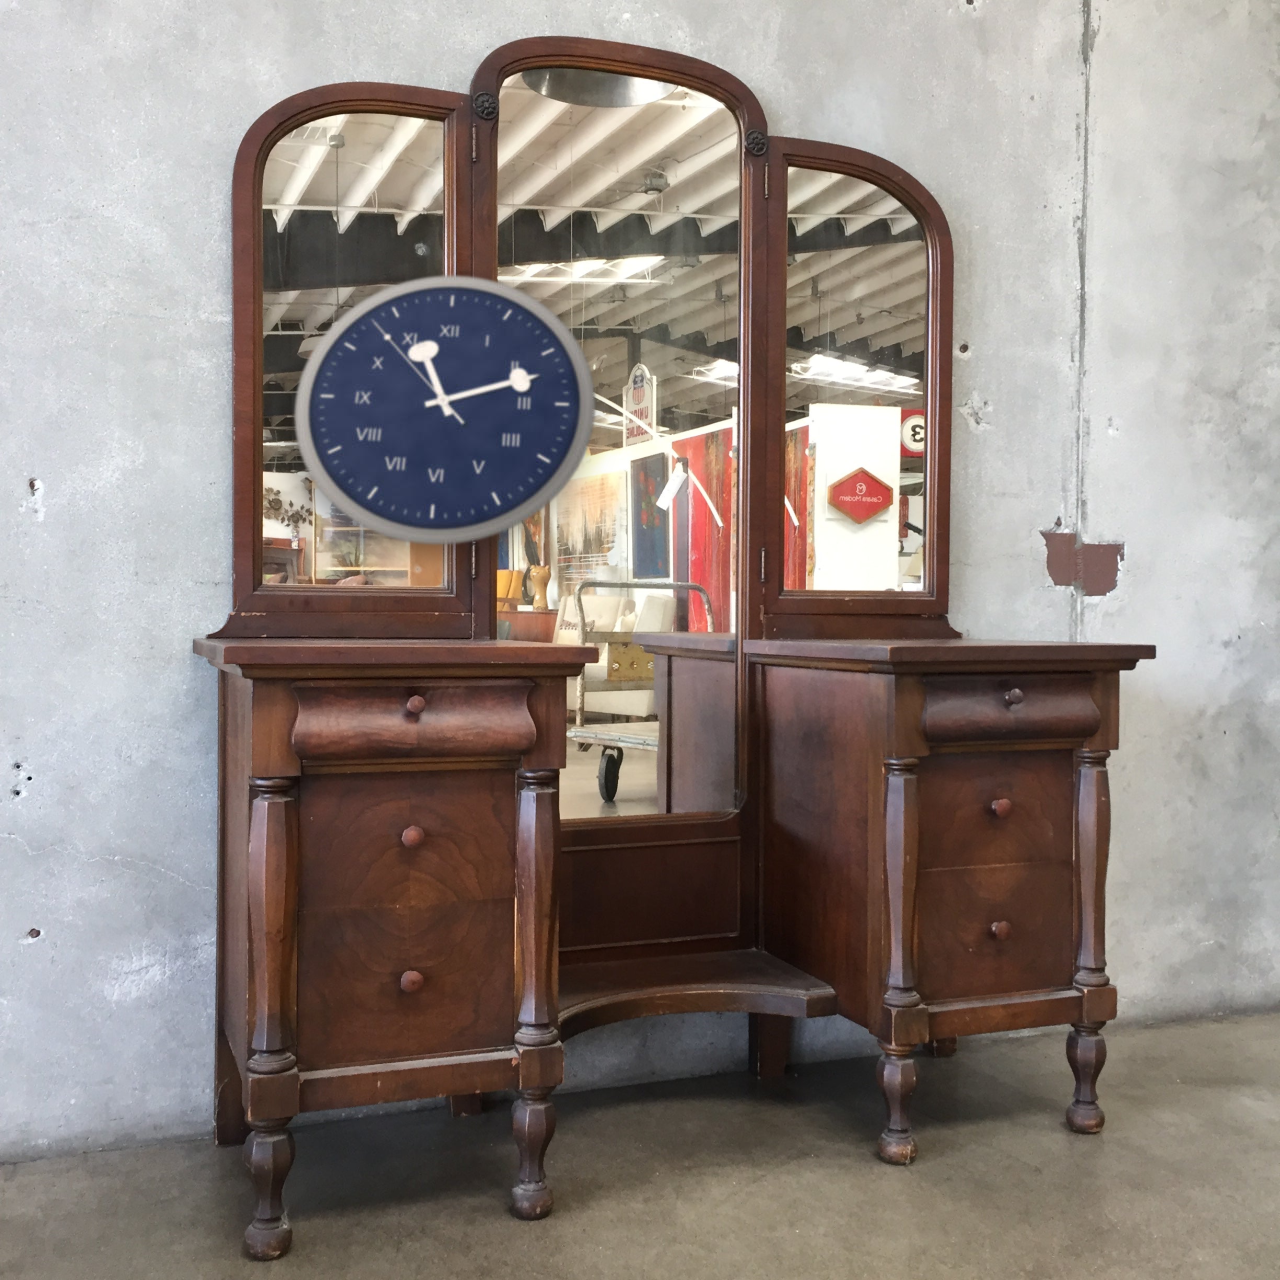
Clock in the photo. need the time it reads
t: 11:11:53
